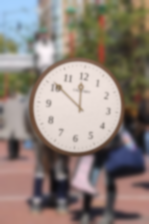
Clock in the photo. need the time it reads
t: 11:51
